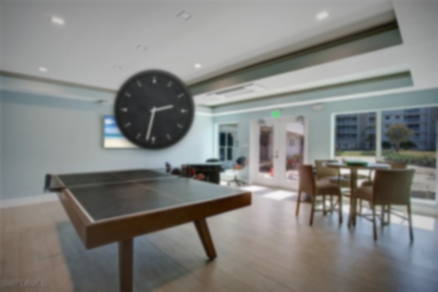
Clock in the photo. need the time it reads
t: 2:32
